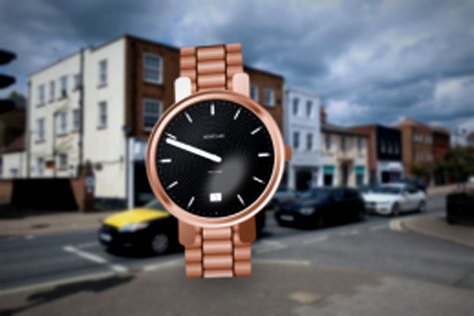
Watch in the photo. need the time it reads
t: 9:49
